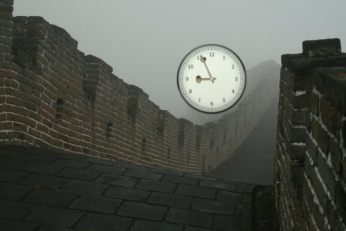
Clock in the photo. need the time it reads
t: 8:56
